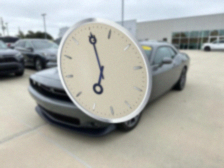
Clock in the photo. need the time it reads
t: 7:00
